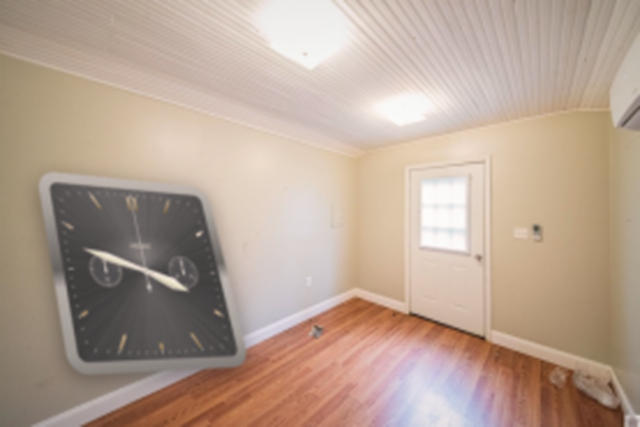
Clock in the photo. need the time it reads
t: 3:48
